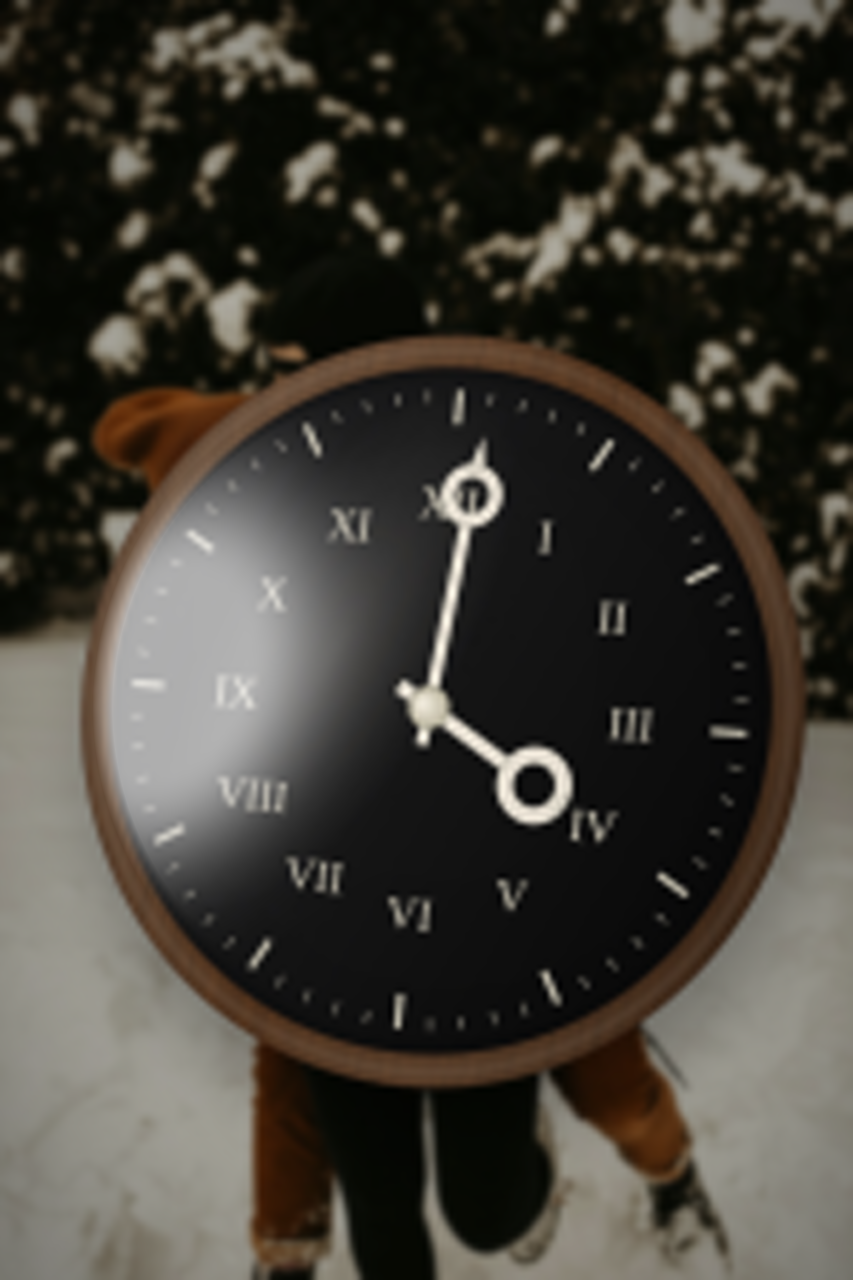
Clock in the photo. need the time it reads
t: 4:01
